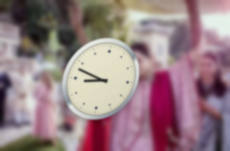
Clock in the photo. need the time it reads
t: 8:48
